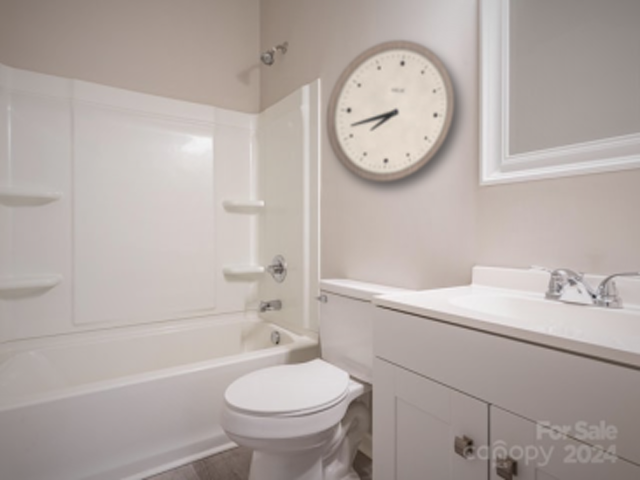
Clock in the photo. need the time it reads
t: 7:42
